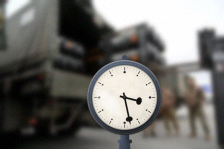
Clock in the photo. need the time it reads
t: 3:28
